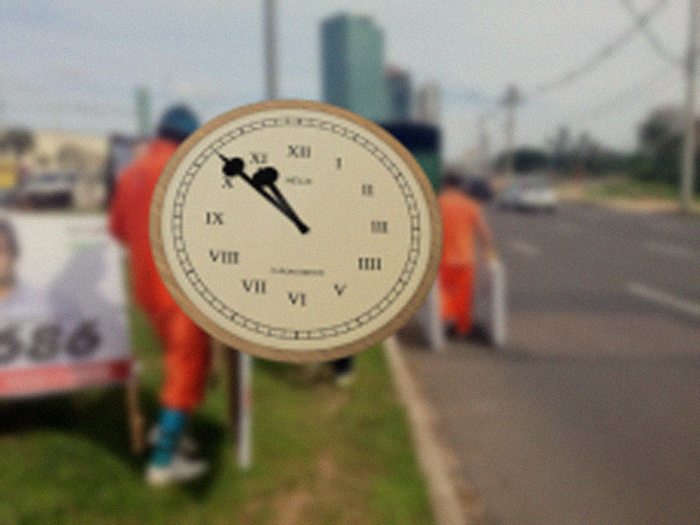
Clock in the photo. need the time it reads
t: 10:52
